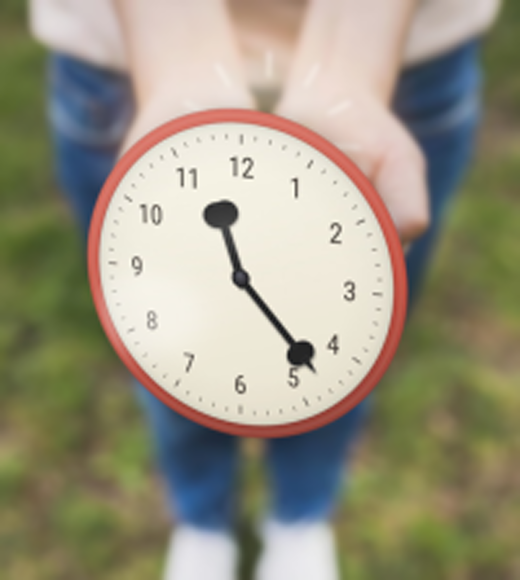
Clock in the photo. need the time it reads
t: 11:23
